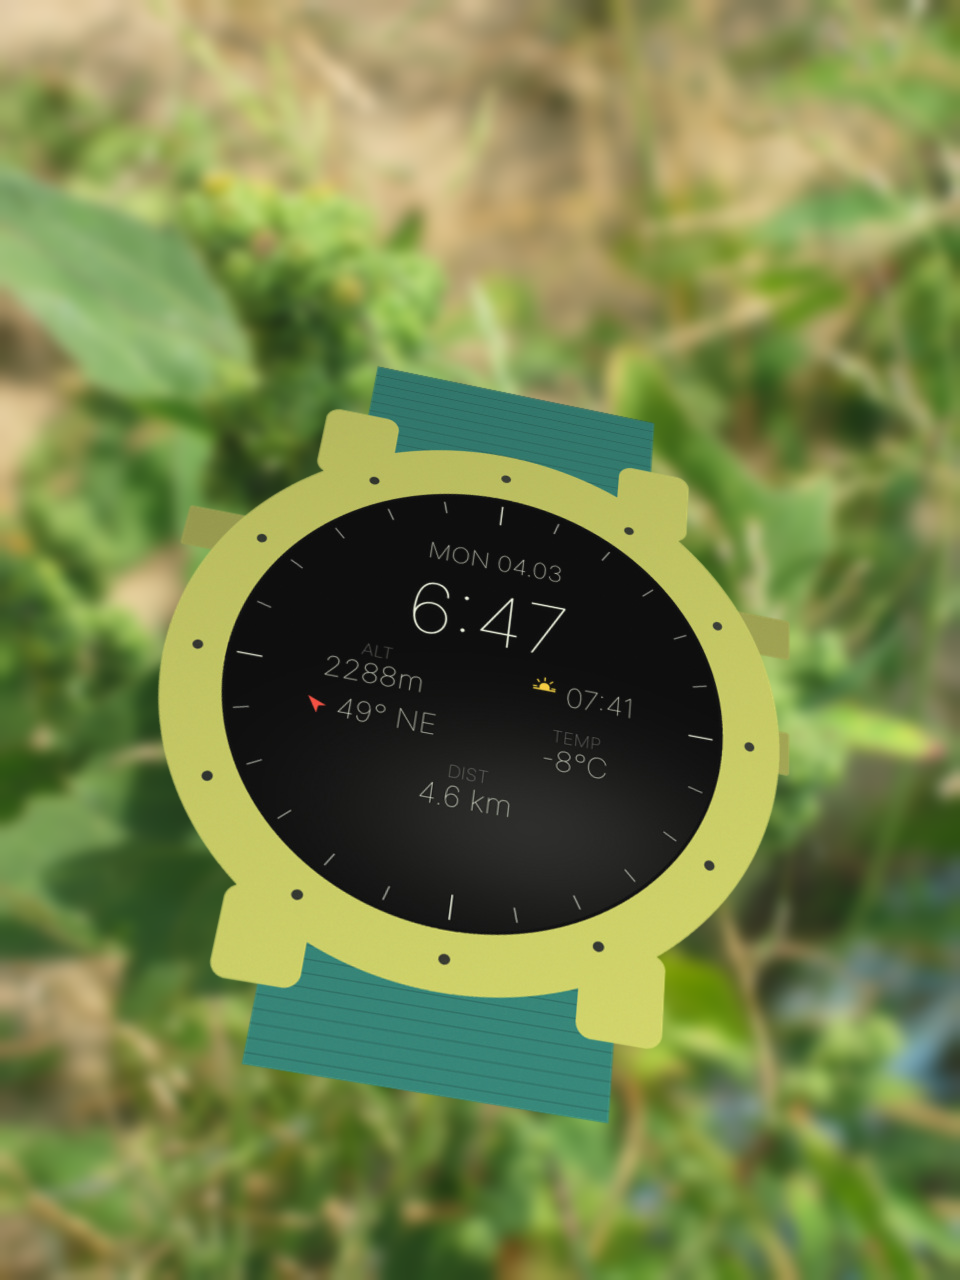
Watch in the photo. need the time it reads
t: 6:47
